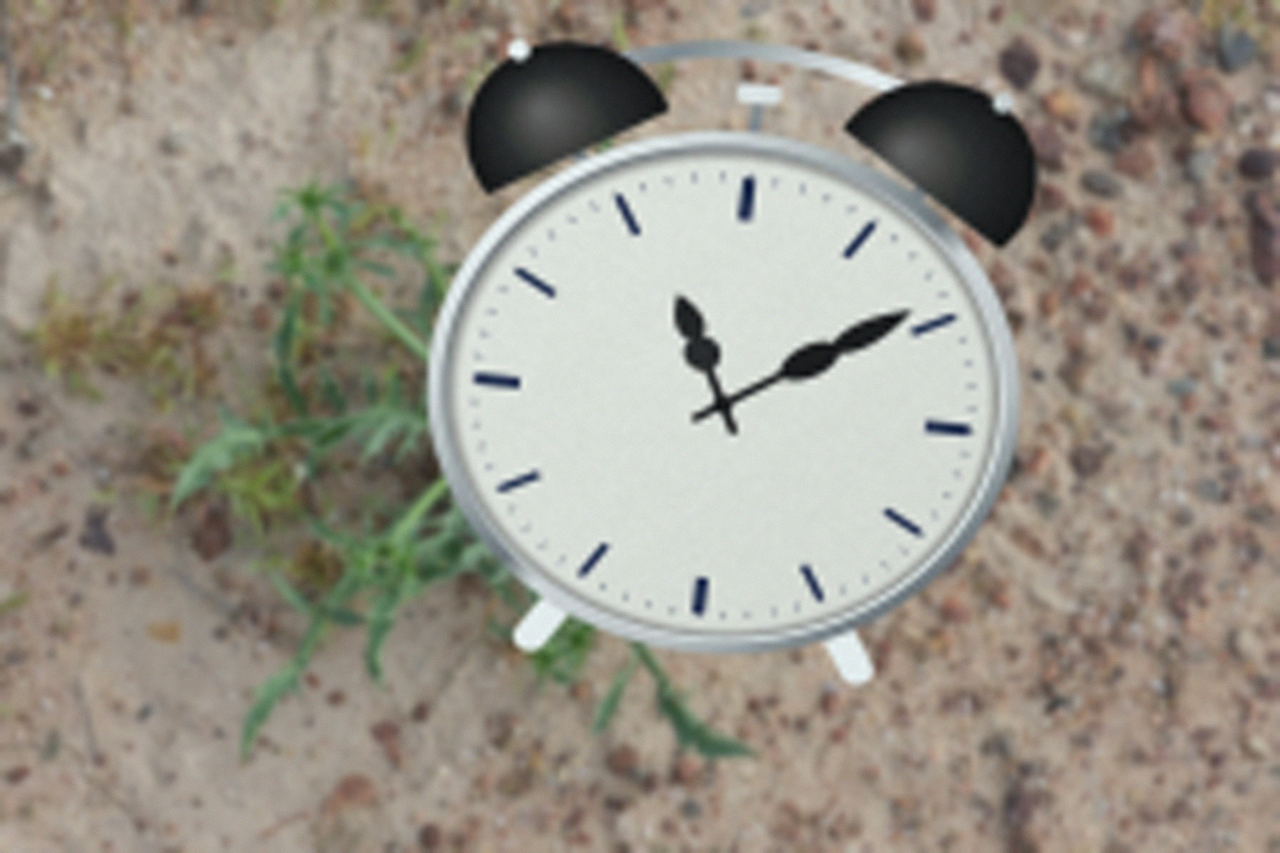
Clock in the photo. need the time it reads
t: 11:09
